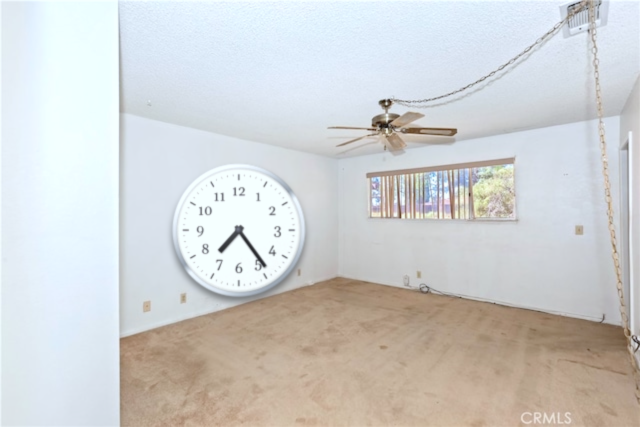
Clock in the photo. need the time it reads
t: 7:24
